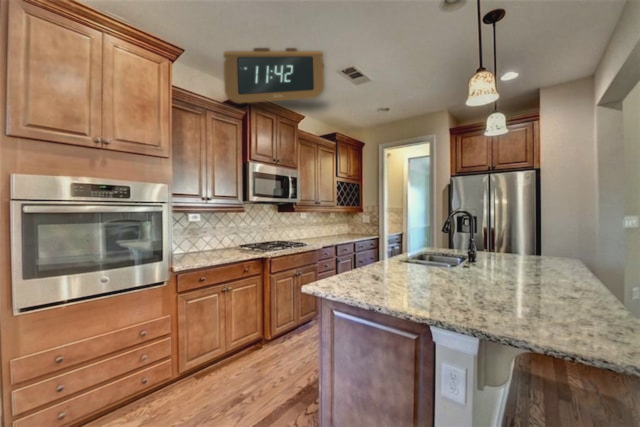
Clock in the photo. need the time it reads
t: 11:42
